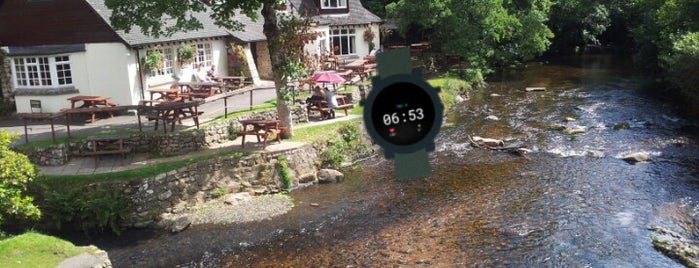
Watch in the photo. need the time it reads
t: 6:53
